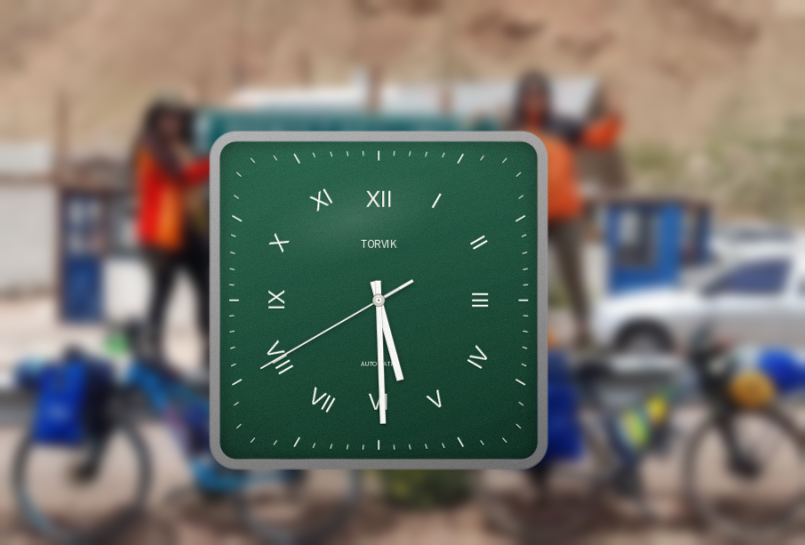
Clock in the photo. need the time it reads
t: 5:29:40
